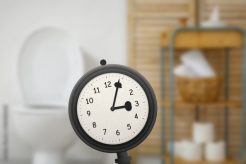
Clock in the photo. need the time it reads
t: 3:04
